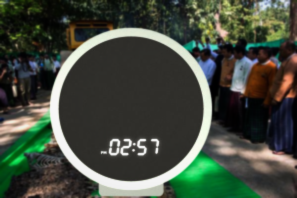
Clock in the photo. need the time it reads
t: 2:57
